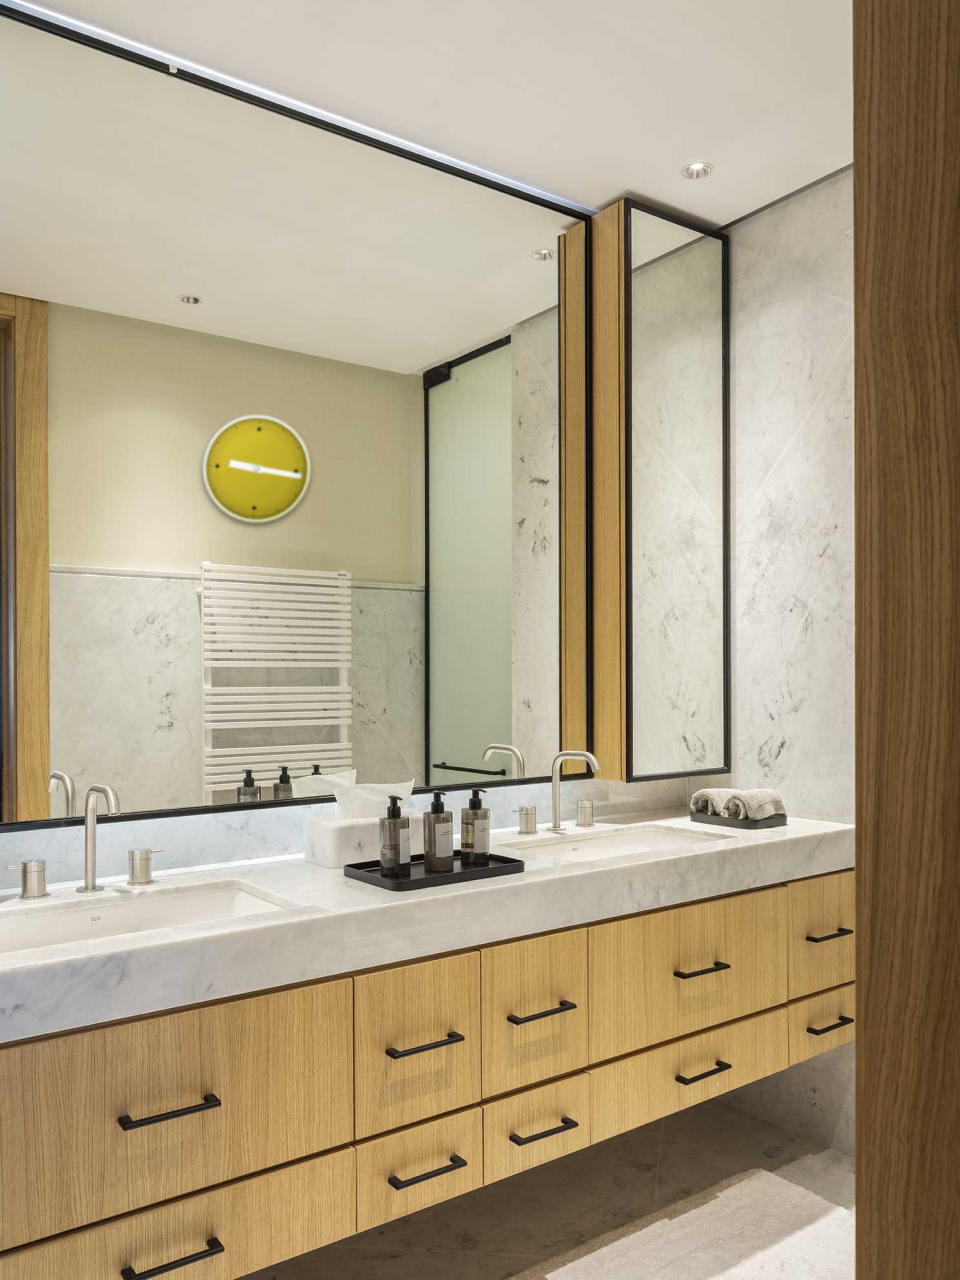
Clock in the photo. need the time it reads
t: 9:16
